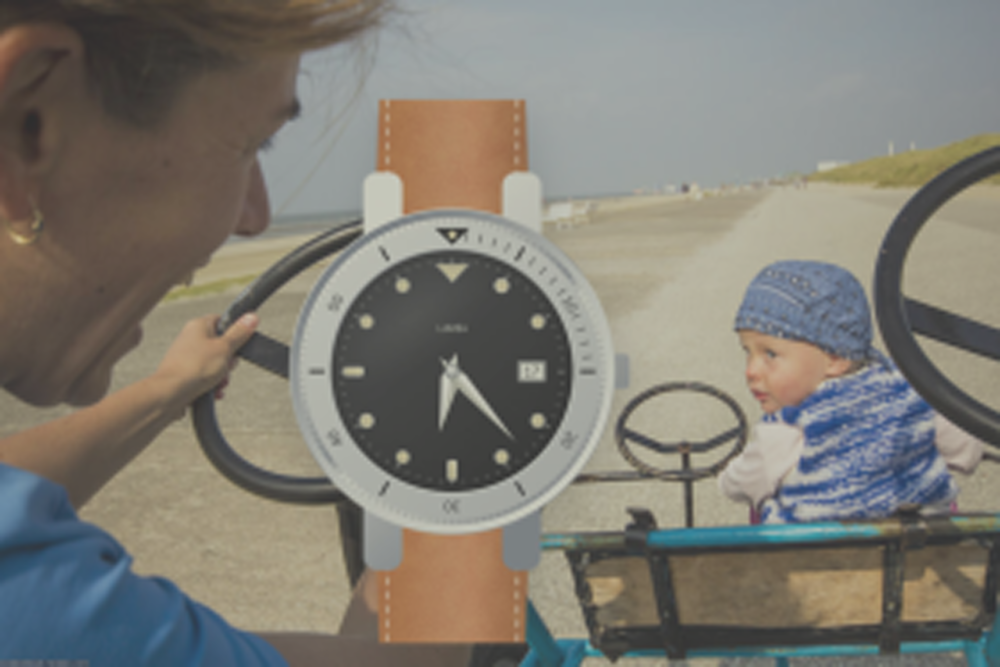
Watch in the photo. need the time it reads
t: 6:23
